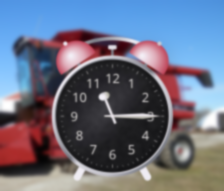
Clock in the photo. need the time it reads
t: 11:15
